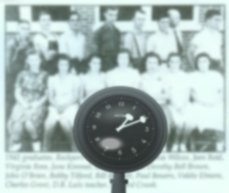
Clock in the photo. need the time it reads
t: 1:11
